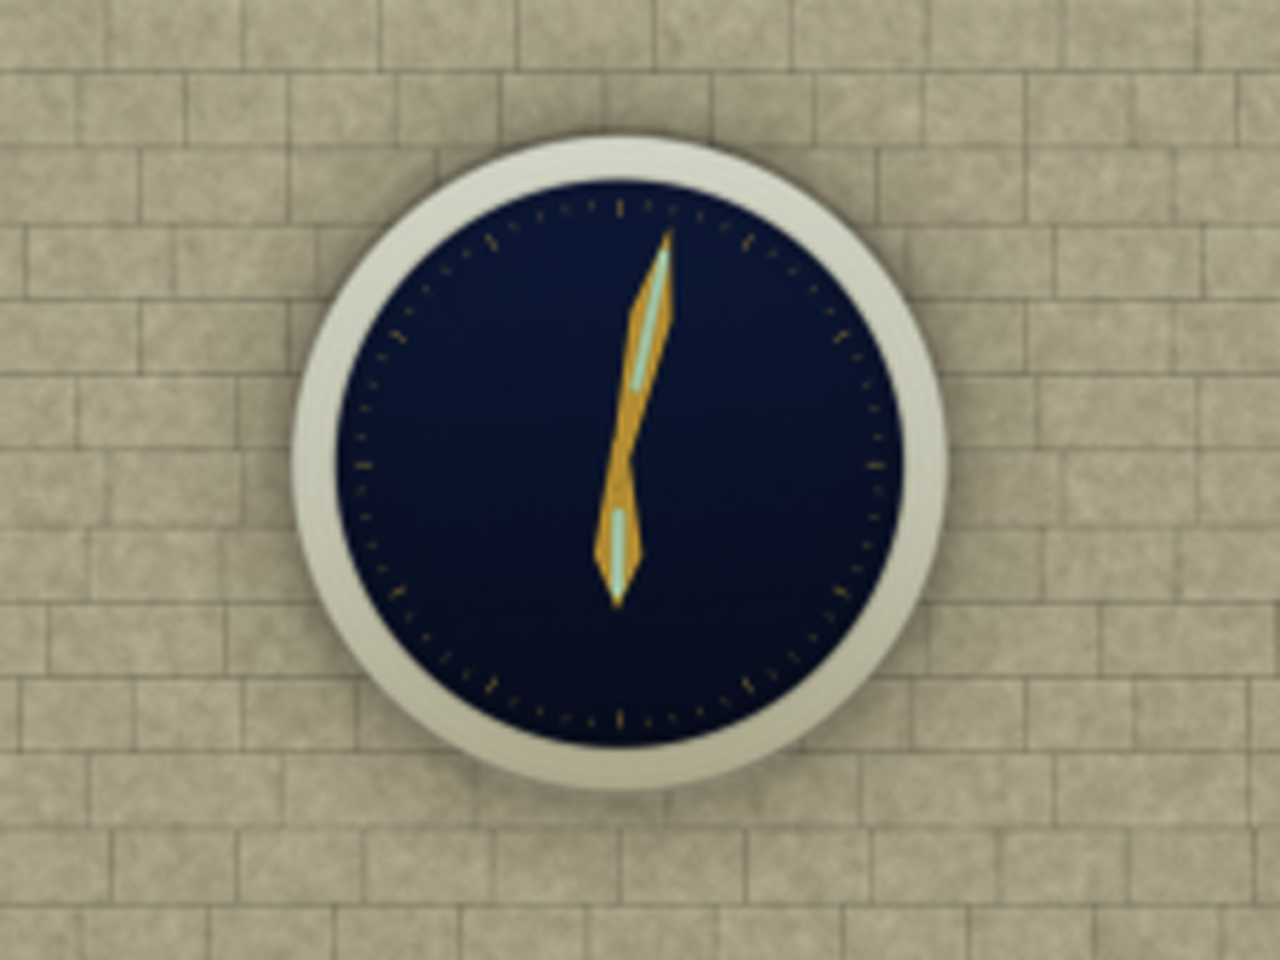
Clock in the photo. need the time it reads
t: 6:02
